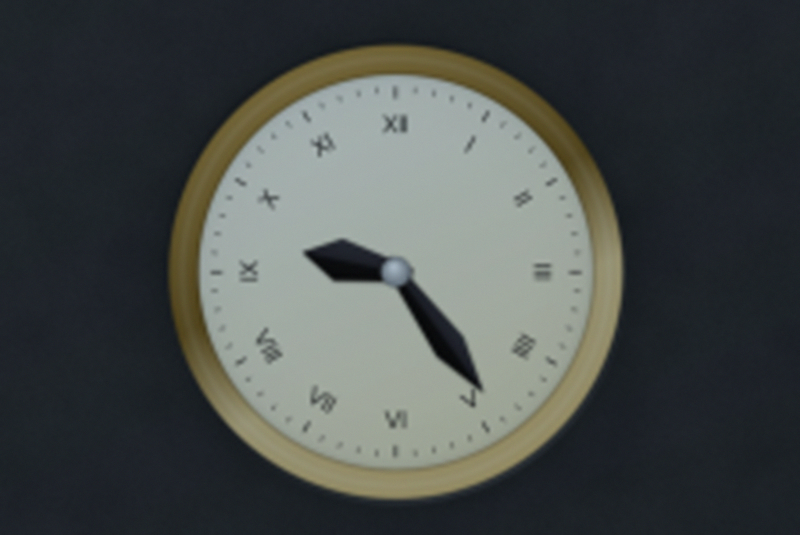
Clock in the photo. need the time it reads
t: 9:24
